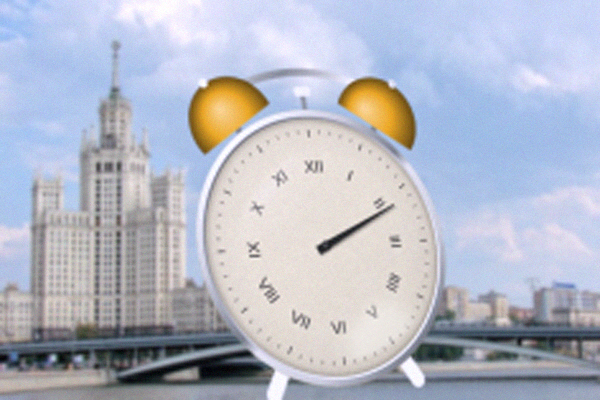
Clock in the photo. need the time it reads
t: 2:11
